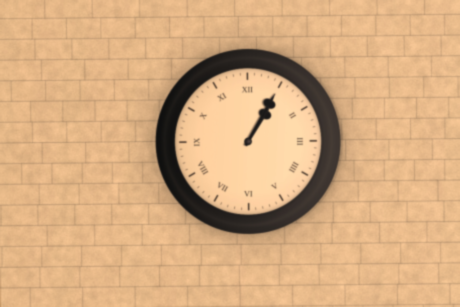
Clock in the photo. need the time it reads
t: 1:05
